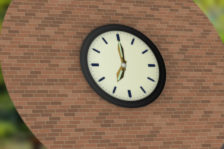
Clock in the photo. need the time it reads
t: 7:00
